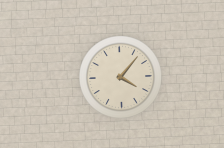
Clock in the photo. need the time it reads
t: 4:07
